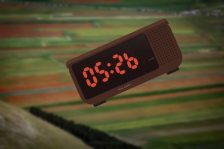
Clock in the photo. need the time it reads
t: 5:26
